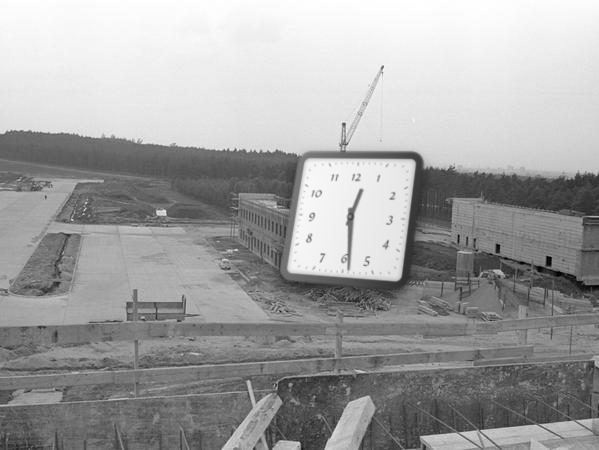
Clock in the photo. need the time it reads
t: 12:29
